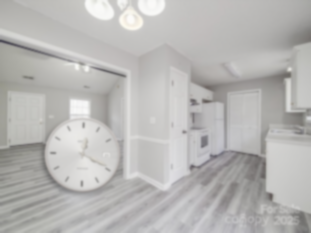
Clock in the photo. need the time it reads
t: 12:19
